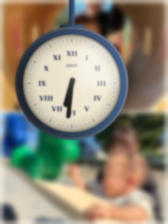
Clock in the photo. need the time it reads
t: 6:31
